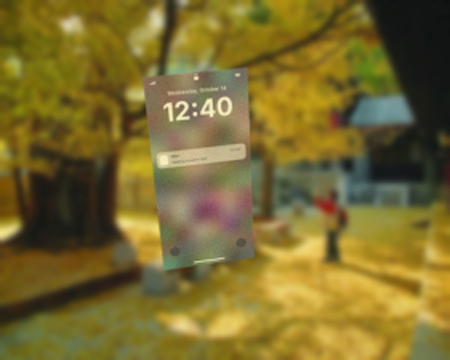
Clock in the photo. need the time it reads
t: 12:40
